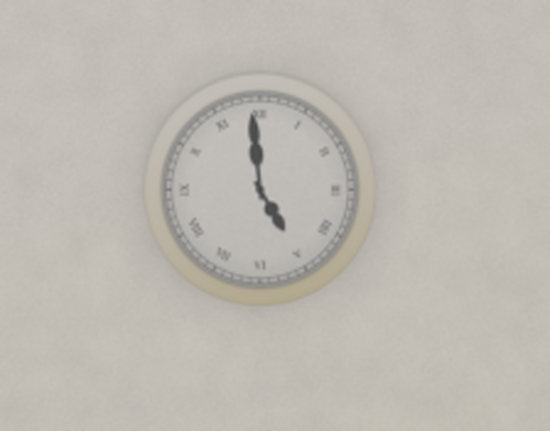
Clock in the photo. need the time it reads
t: 4:59
